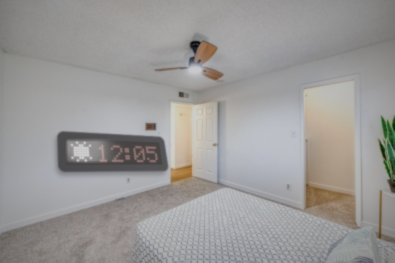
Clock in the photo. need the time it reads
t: 12:05
